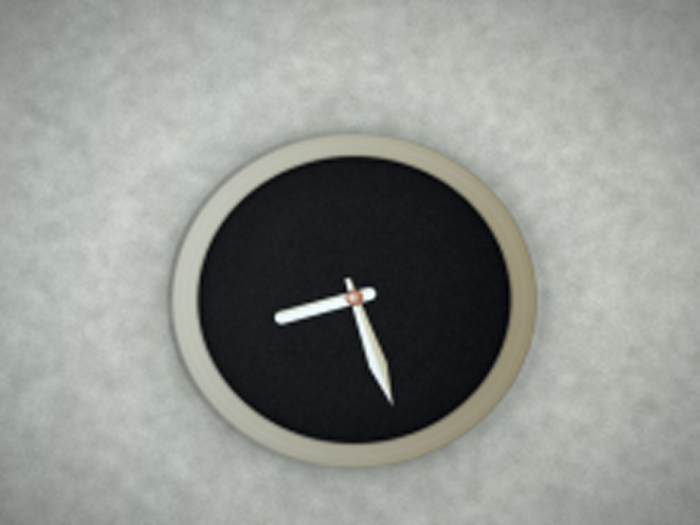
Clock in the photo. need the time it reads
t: 8:27
